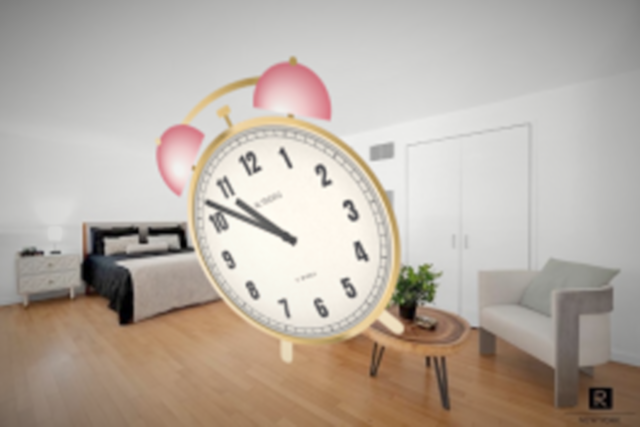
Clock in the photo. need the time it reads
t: 10:52
